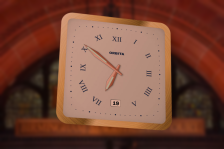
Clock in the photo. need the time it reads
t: 6:51
